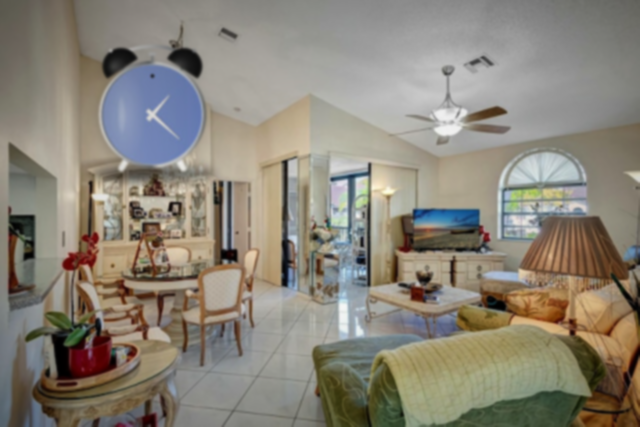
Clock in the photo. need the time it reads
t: 1:22
